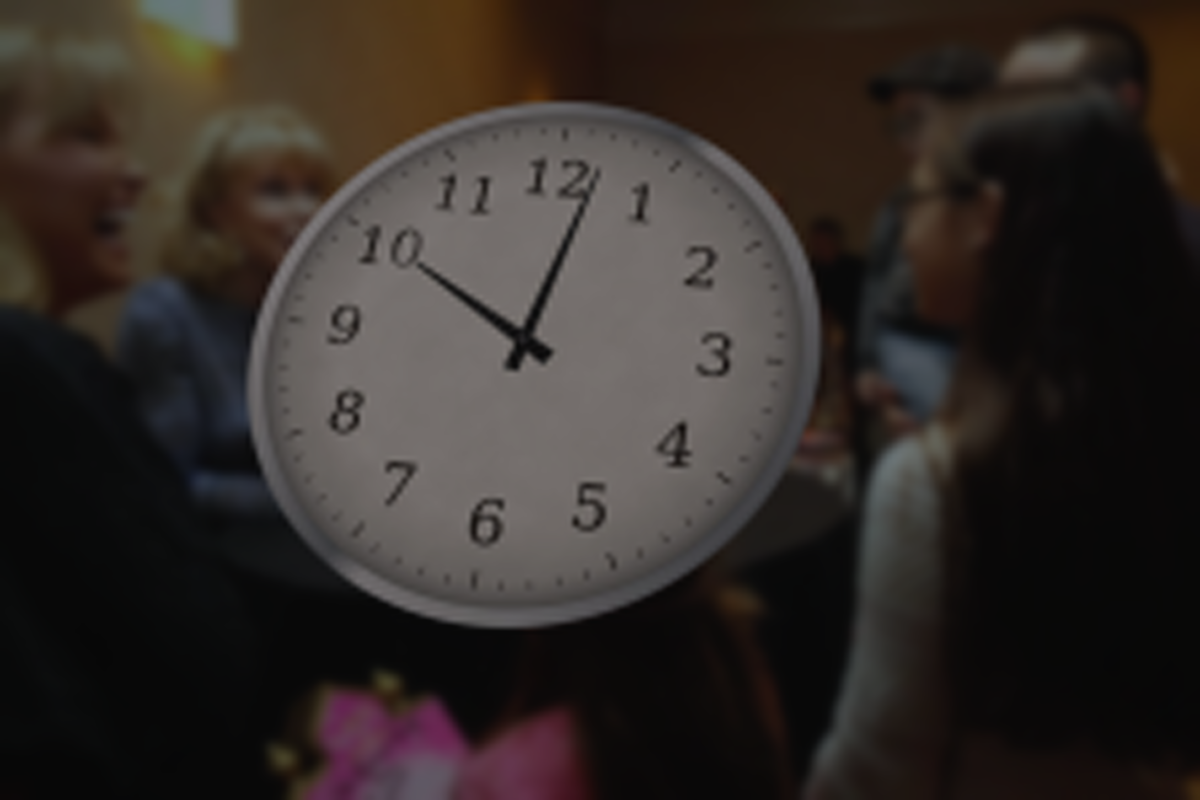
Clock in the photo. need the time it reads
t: 10:02
